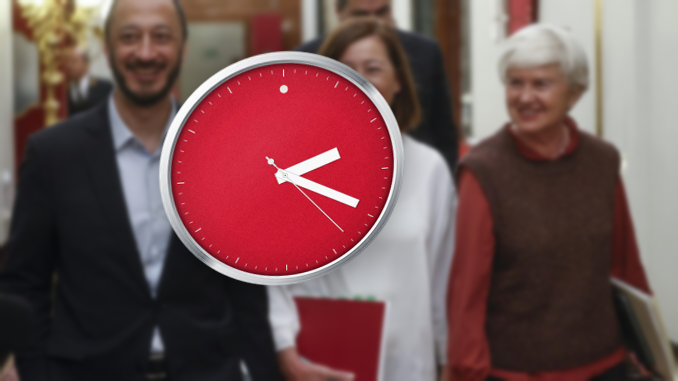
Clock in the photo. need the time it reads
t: 2:19:23
